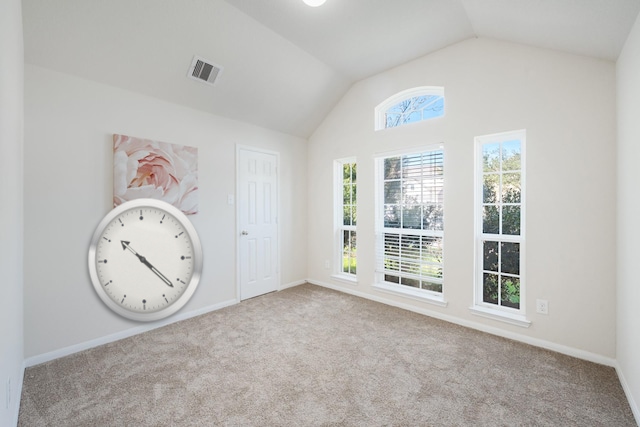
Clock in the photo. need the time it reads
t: 10:22
